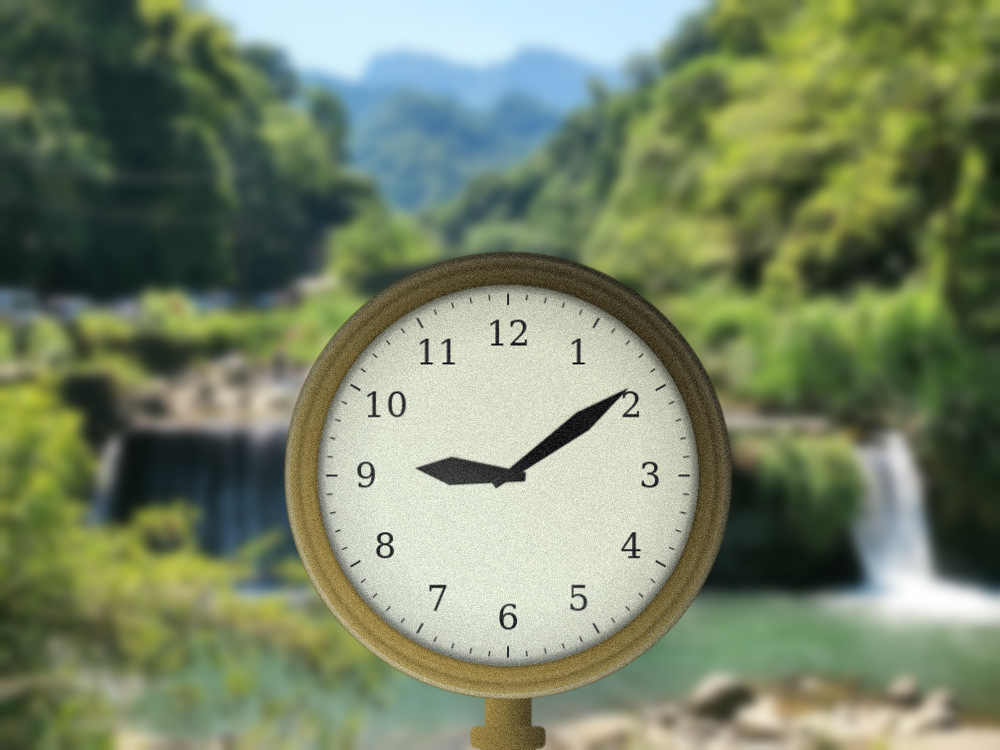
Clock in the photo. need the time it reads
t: 9:09
